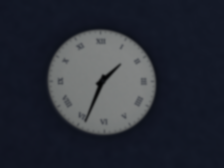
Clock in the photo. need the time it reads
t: 1:34
